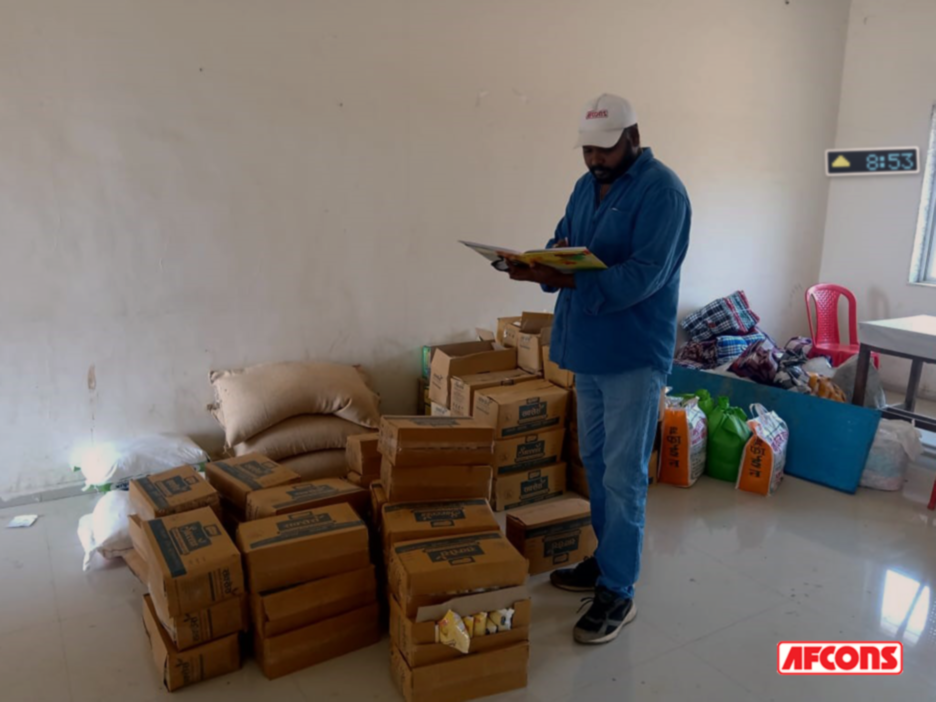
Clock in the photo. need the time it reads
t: 8:53
